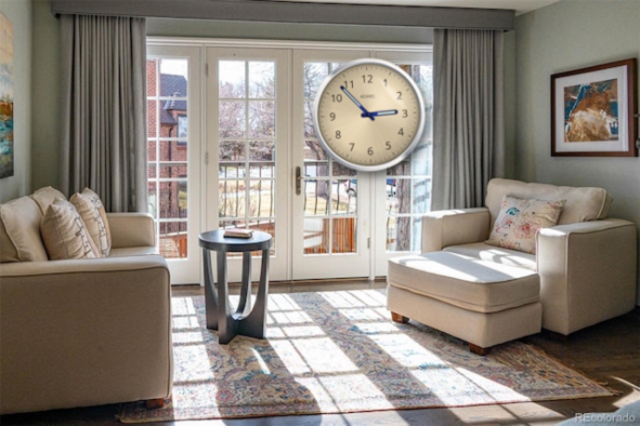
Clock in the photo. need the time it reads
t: 2:53
